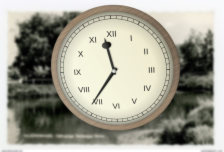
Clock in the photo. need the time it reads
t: 11:36
